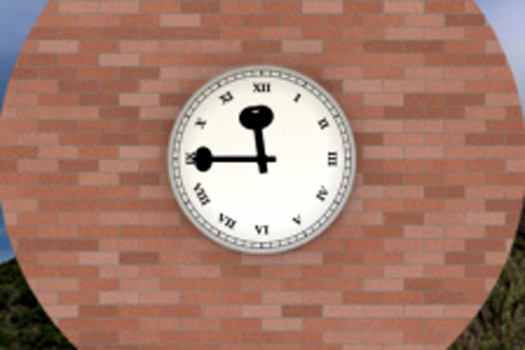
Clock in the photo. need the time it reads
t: 11:45
